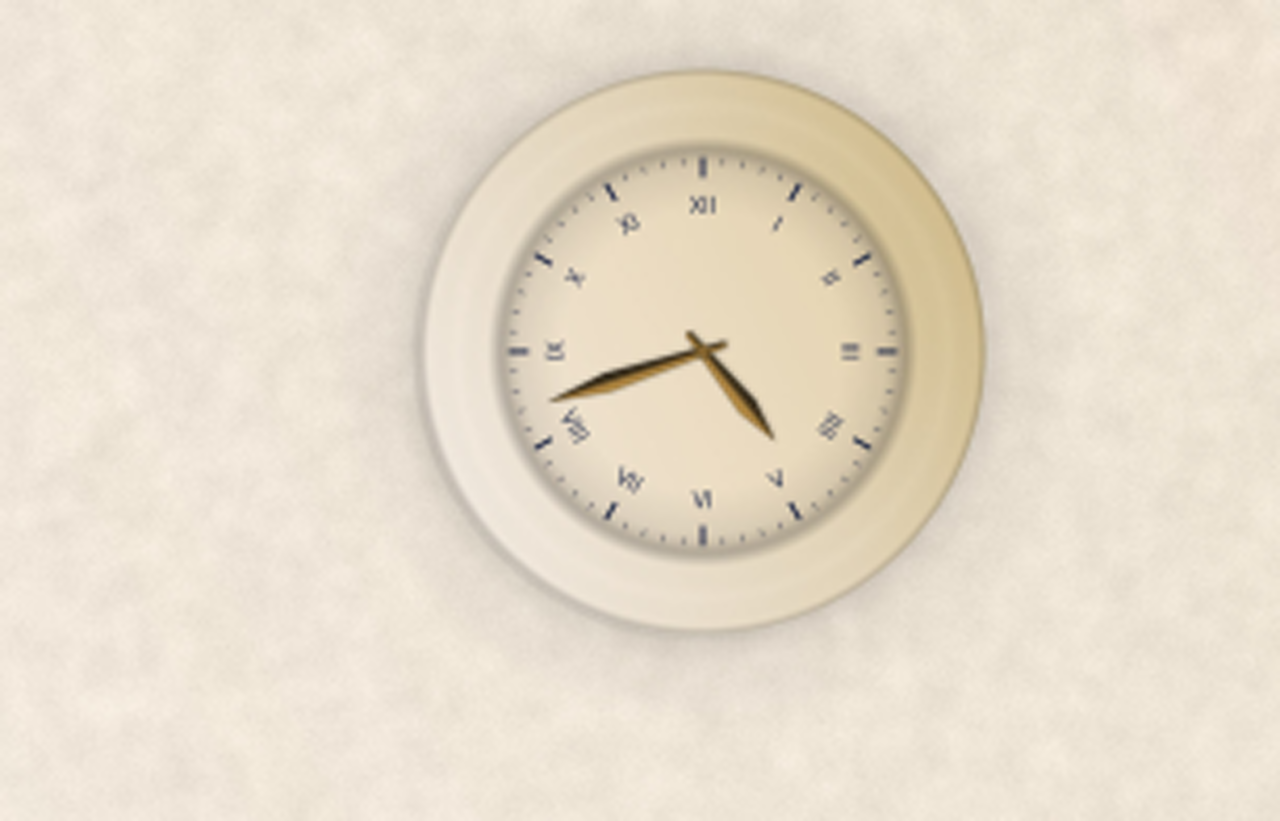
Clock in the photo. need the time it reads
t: 4:42
